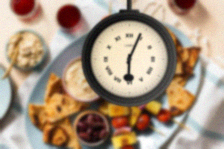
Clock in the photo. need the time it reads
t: 6:04
